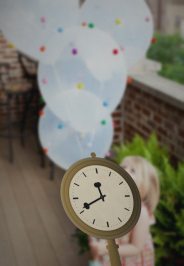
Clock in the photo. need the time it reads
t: 11:41
